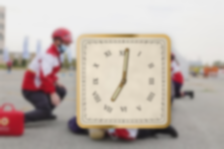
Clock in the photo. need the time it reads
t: 7:01
